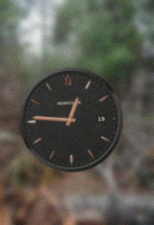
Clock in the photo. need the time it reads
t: 12:46
